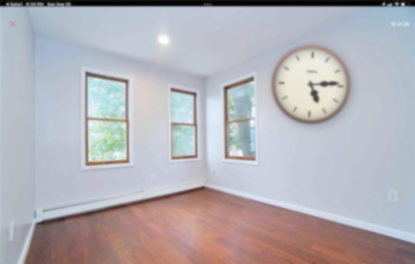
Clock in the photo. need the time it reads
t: 5:14
